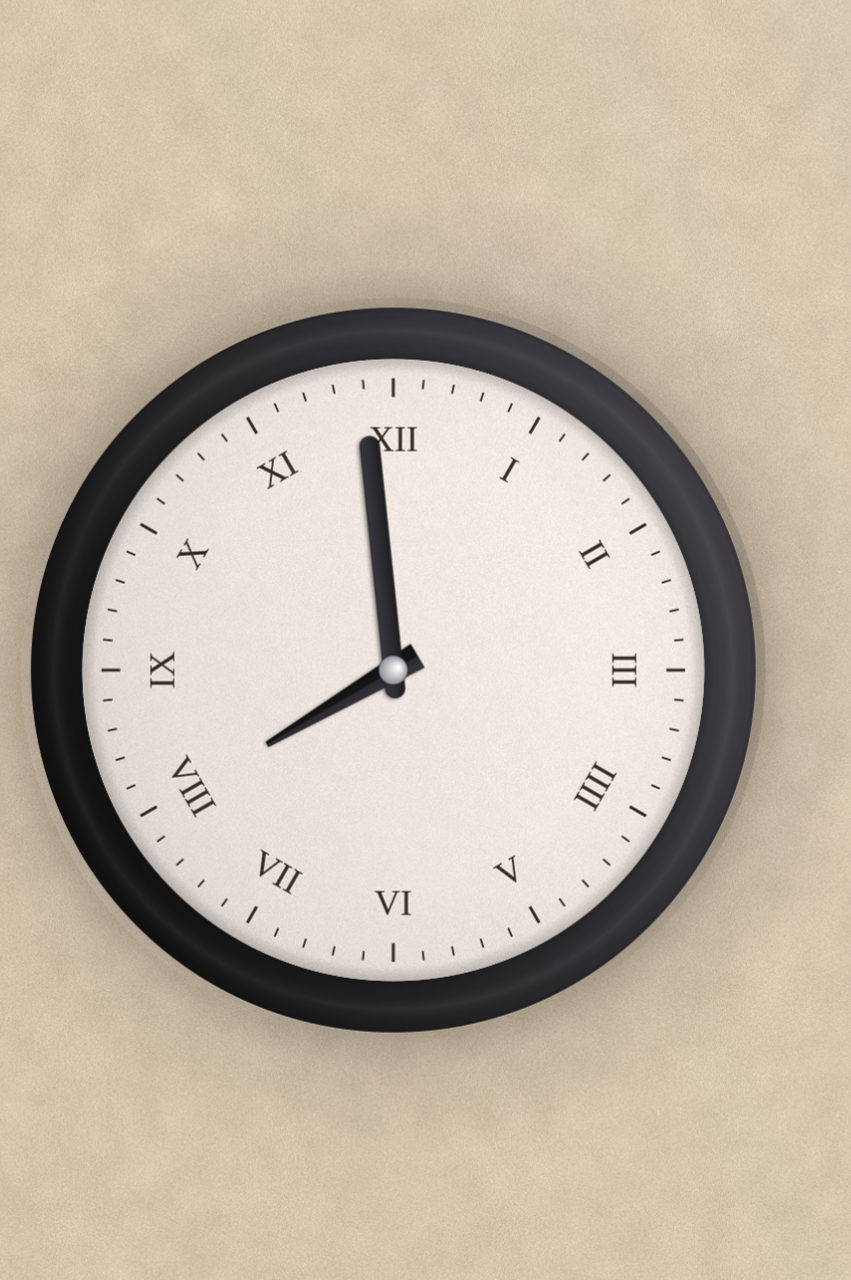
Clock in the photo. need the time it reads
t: 7:59
